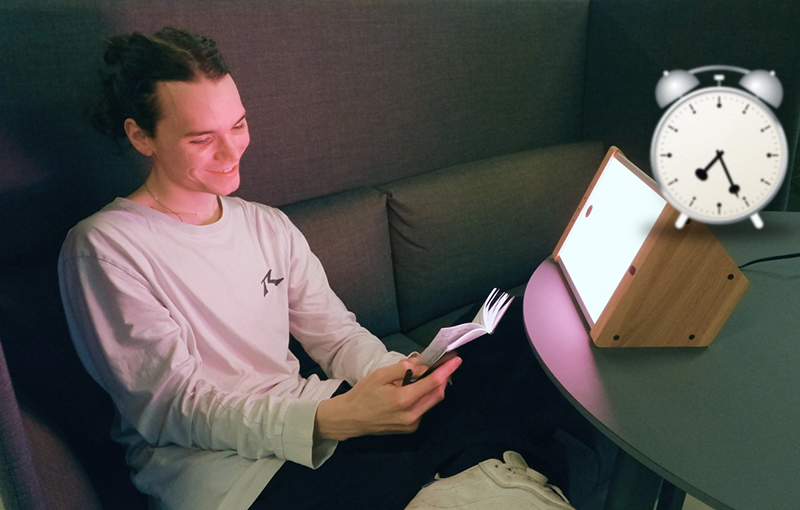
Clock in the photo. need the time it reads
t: 7:26
